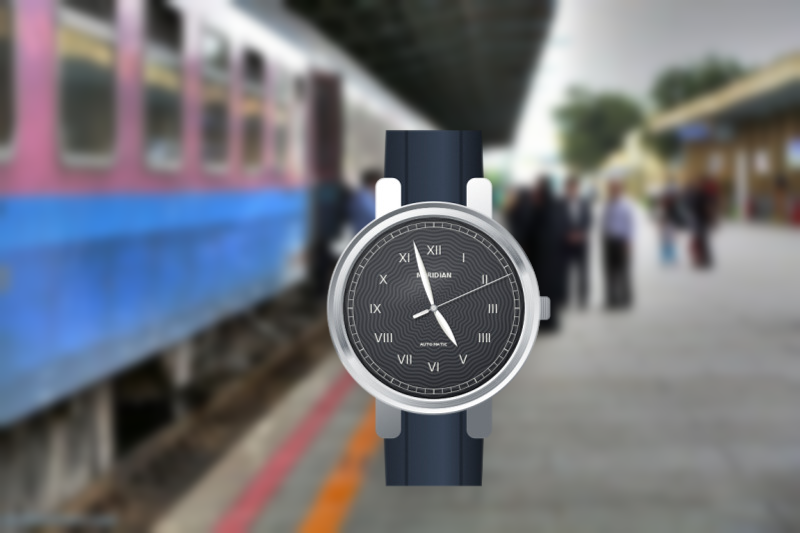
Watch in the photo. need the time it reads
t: 4:57:11
